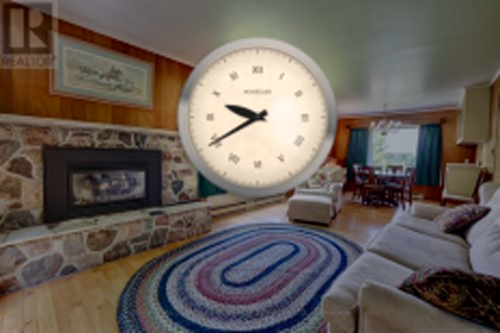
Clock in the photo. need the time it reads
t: 9:40
